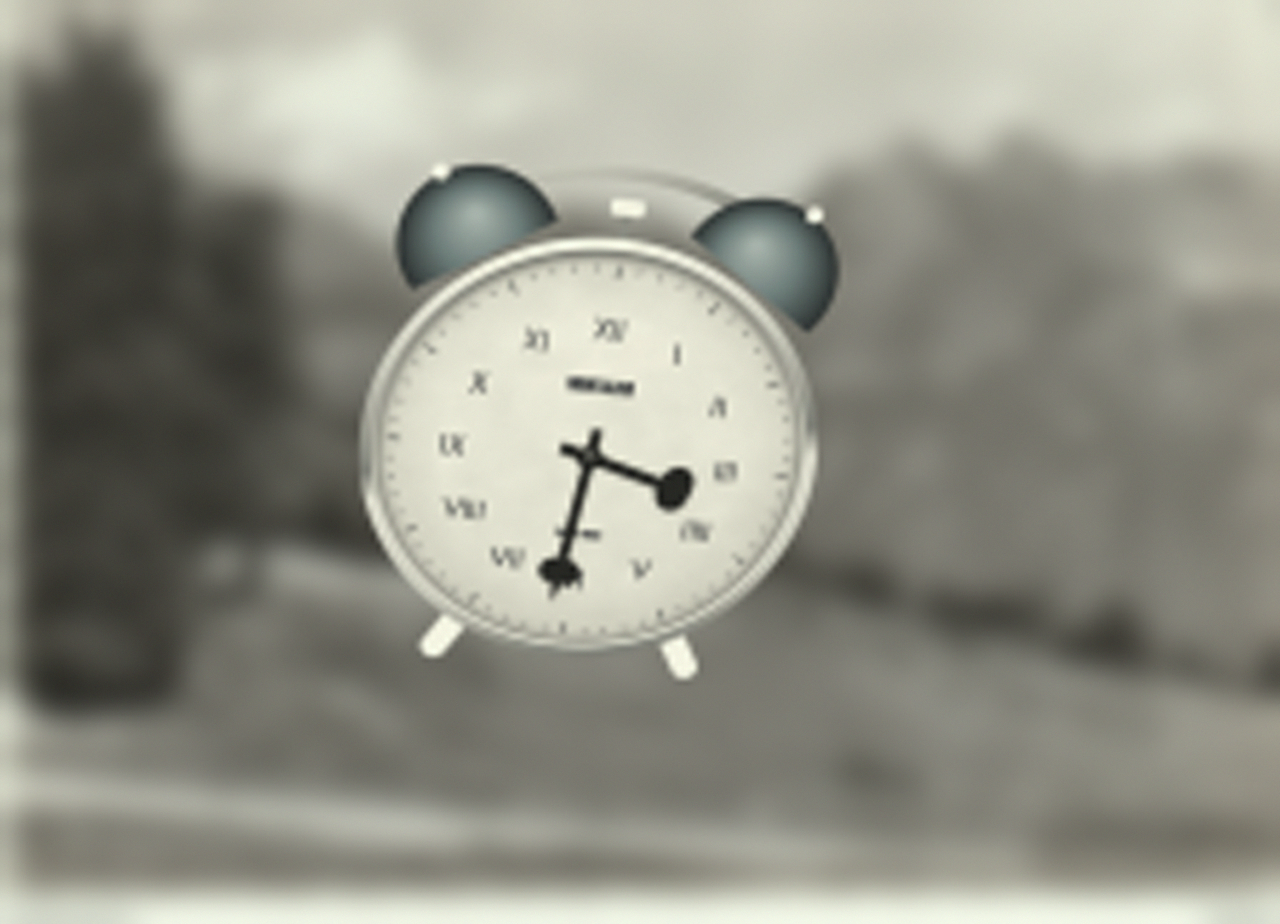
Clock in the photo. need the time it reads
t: 3:31
